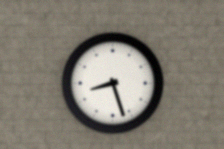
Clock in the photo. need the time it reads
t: 8:27
